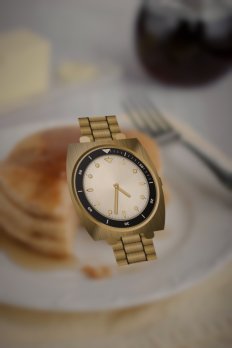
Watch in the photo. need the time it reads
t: 4:33
